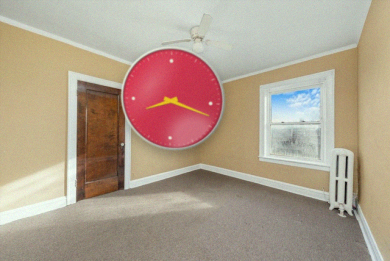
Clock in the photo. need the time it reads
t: 8:18
